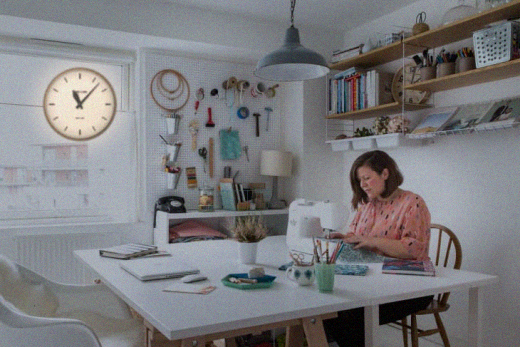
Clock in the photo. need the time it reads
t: 11:07
